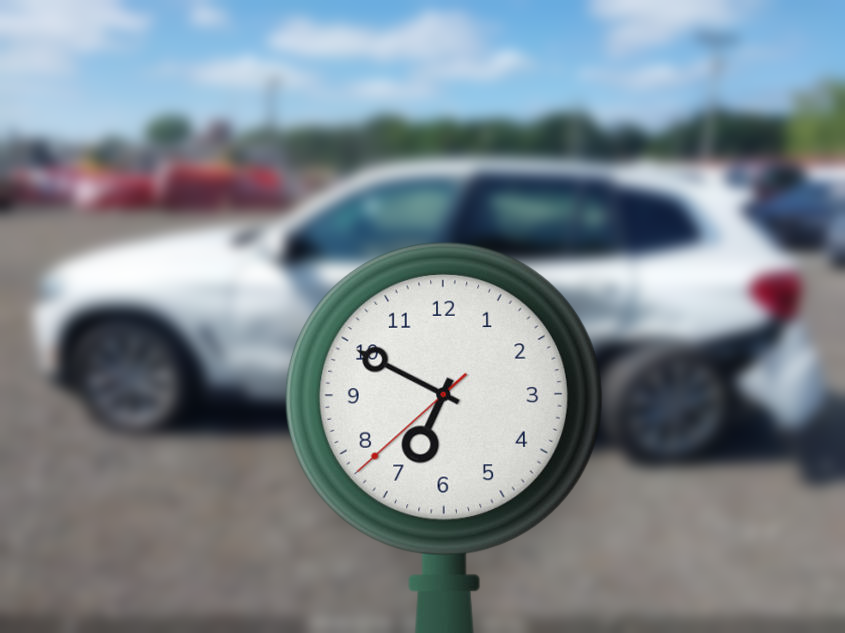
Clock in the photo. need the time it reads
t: 6:49:38
